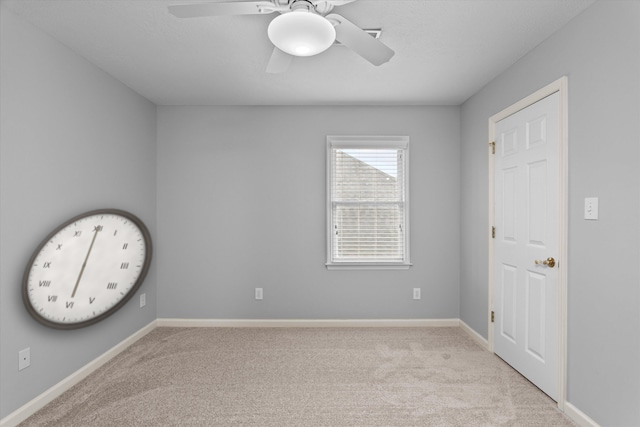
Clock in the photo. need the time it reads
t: 6:00
